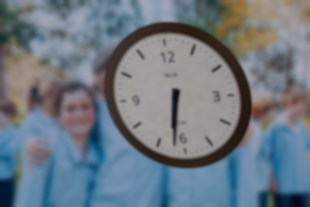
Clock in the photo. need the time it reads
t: 6:32
